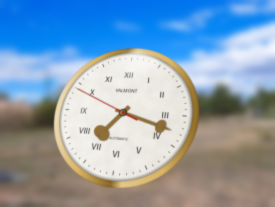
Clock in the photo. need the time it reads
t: 7:17:49
